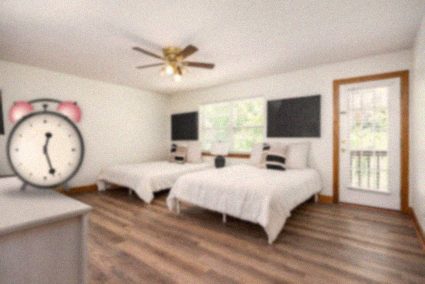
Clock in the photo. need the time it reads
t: 12:27
